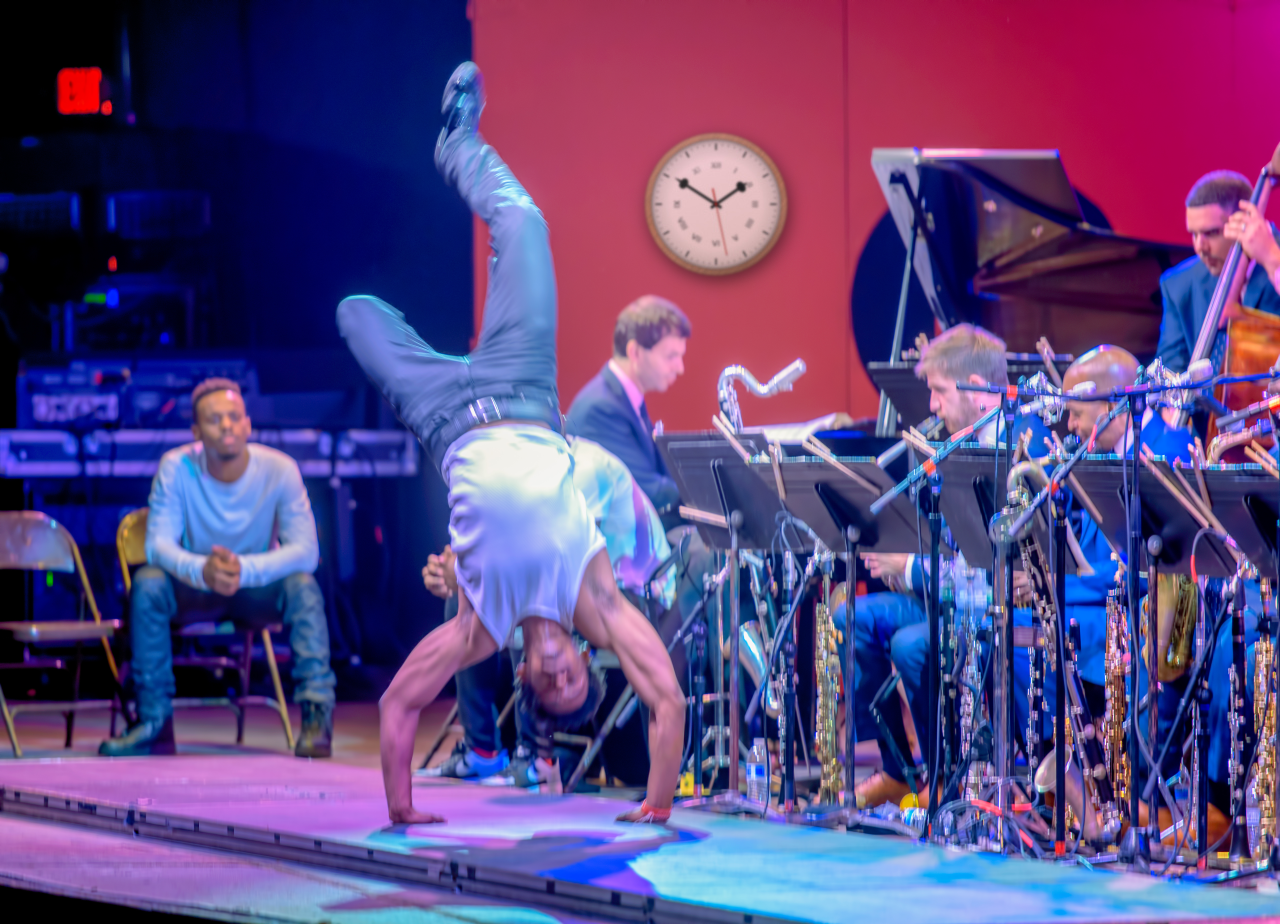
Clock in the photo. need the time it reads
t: 1:50:28
